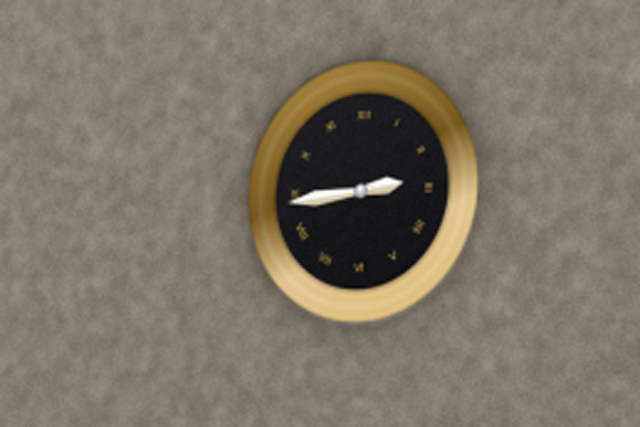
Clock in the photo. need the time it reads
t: 2:44
